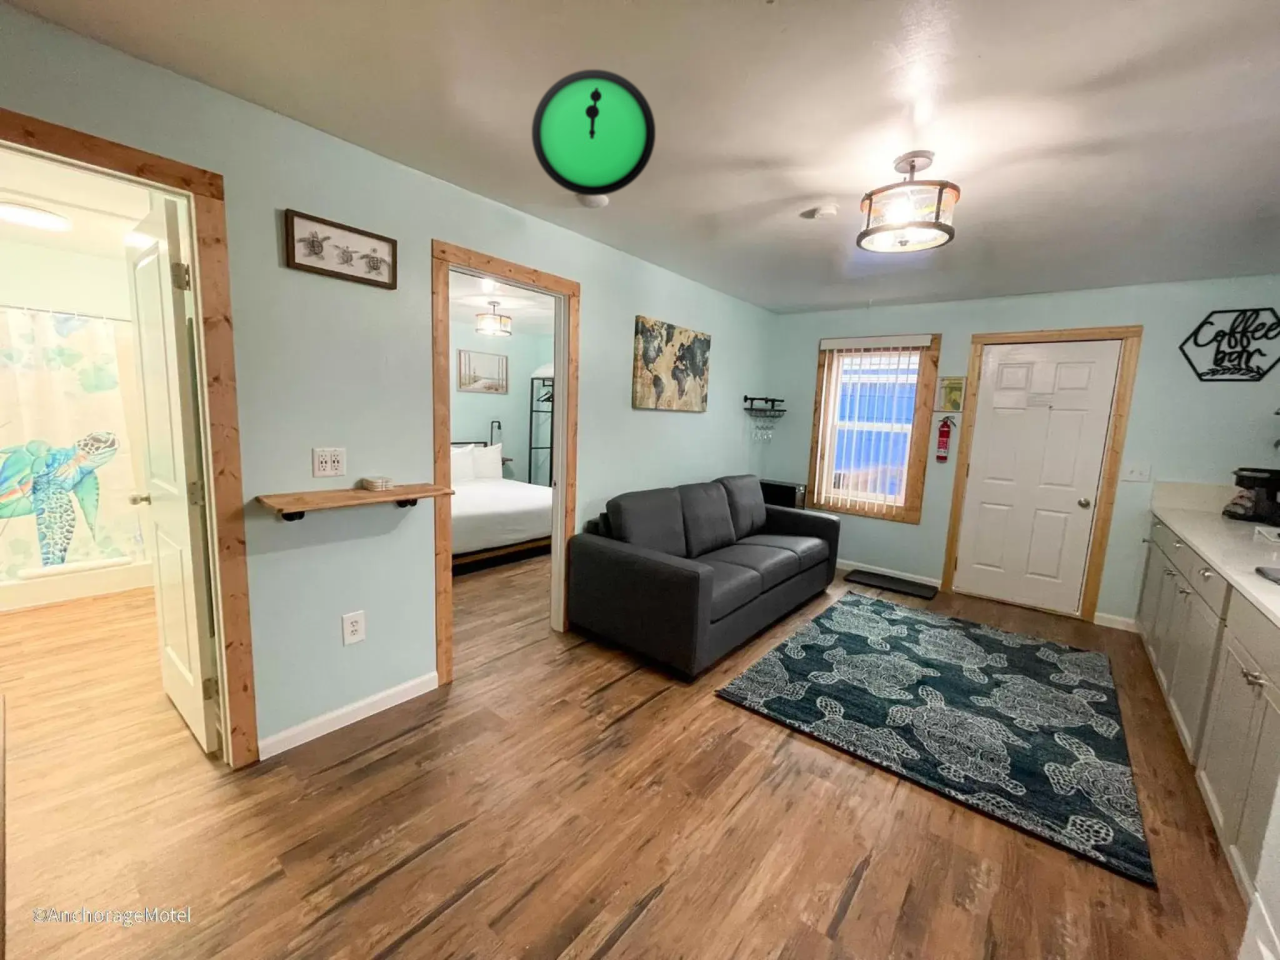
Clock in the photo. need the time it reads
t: 12:01
